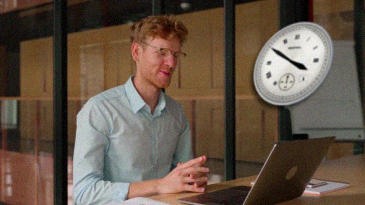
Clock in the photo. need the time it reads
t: 3:50
